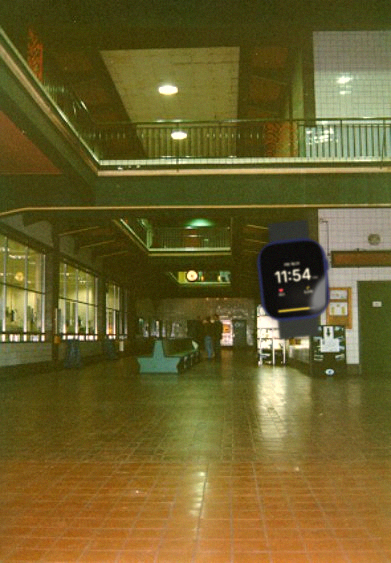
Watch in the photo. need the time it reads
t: 11:54
